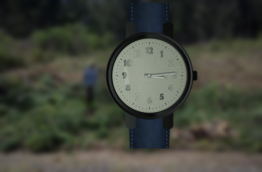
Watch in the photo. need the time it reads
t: 3:14
